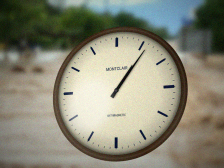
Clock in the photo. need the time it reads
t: 1:06
